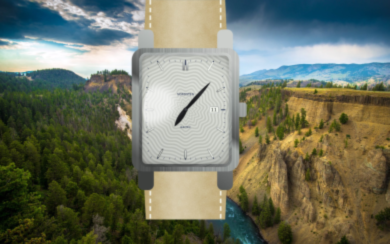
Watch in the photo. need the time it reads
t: 7:07
